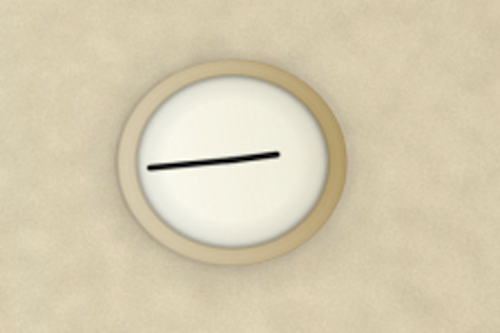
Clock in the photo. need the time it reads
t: 2:44
